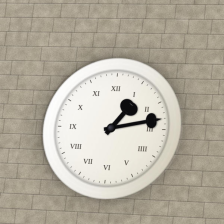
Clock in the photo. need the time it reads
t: 1:13
